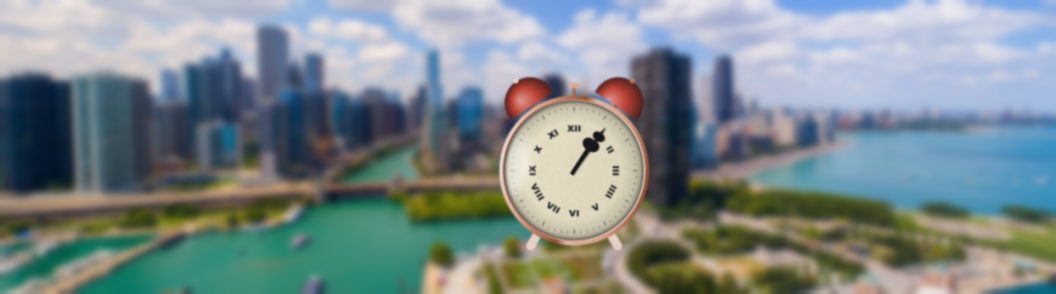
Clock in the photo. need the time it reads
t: 1:06
